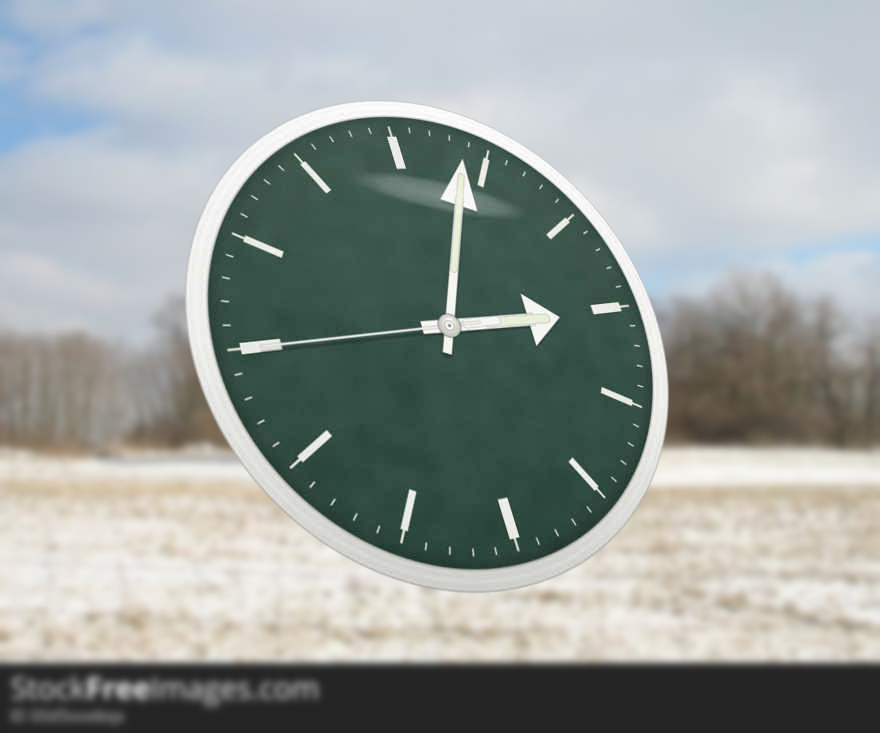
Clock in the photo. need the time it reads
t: 3:03:45
